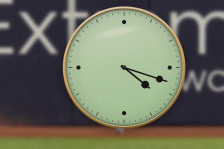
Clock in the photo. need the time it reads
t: 4:18
